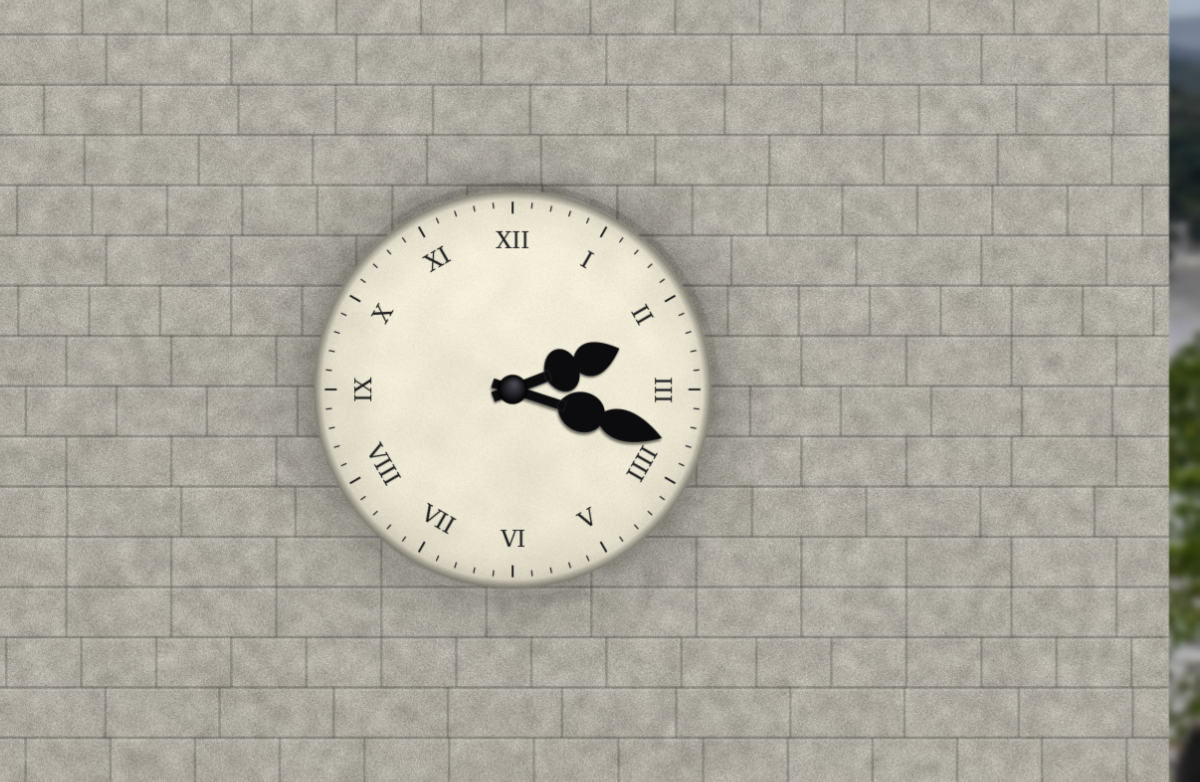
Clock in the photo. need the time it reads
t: 2:18
